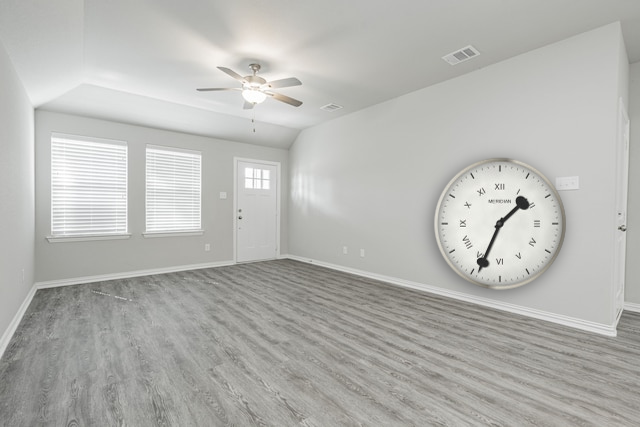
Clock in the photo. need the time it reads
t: 1:34
